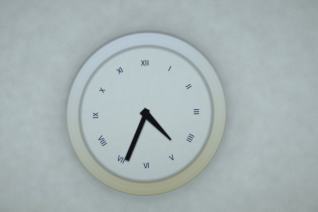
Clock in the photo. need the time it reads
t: 4:34
